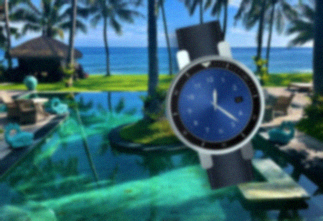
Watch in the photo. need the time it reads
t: 12:23
